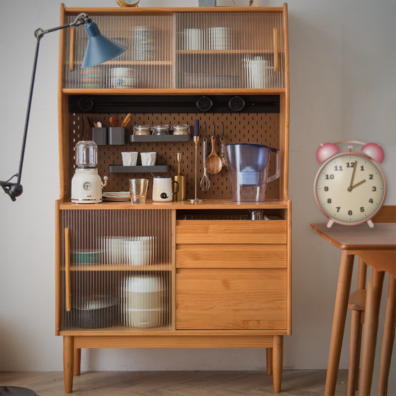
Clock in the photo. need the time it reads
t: 2:02
